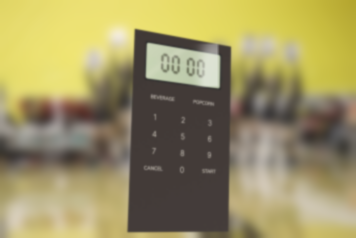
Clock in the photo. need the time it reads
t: 0:00
